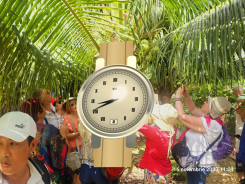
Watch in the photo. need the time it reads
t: 8:41
